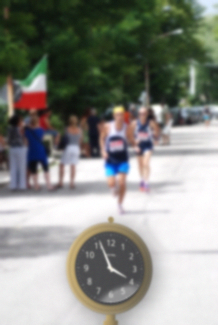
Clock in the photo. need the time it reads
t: 3:56
